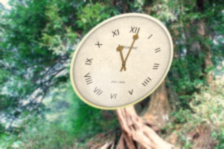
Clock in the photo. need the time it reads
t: 11:01
